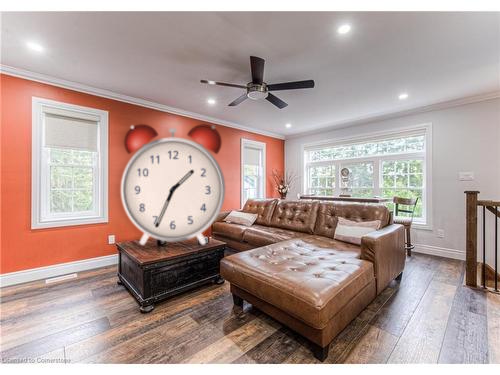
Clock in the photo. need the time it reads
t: 1:34
